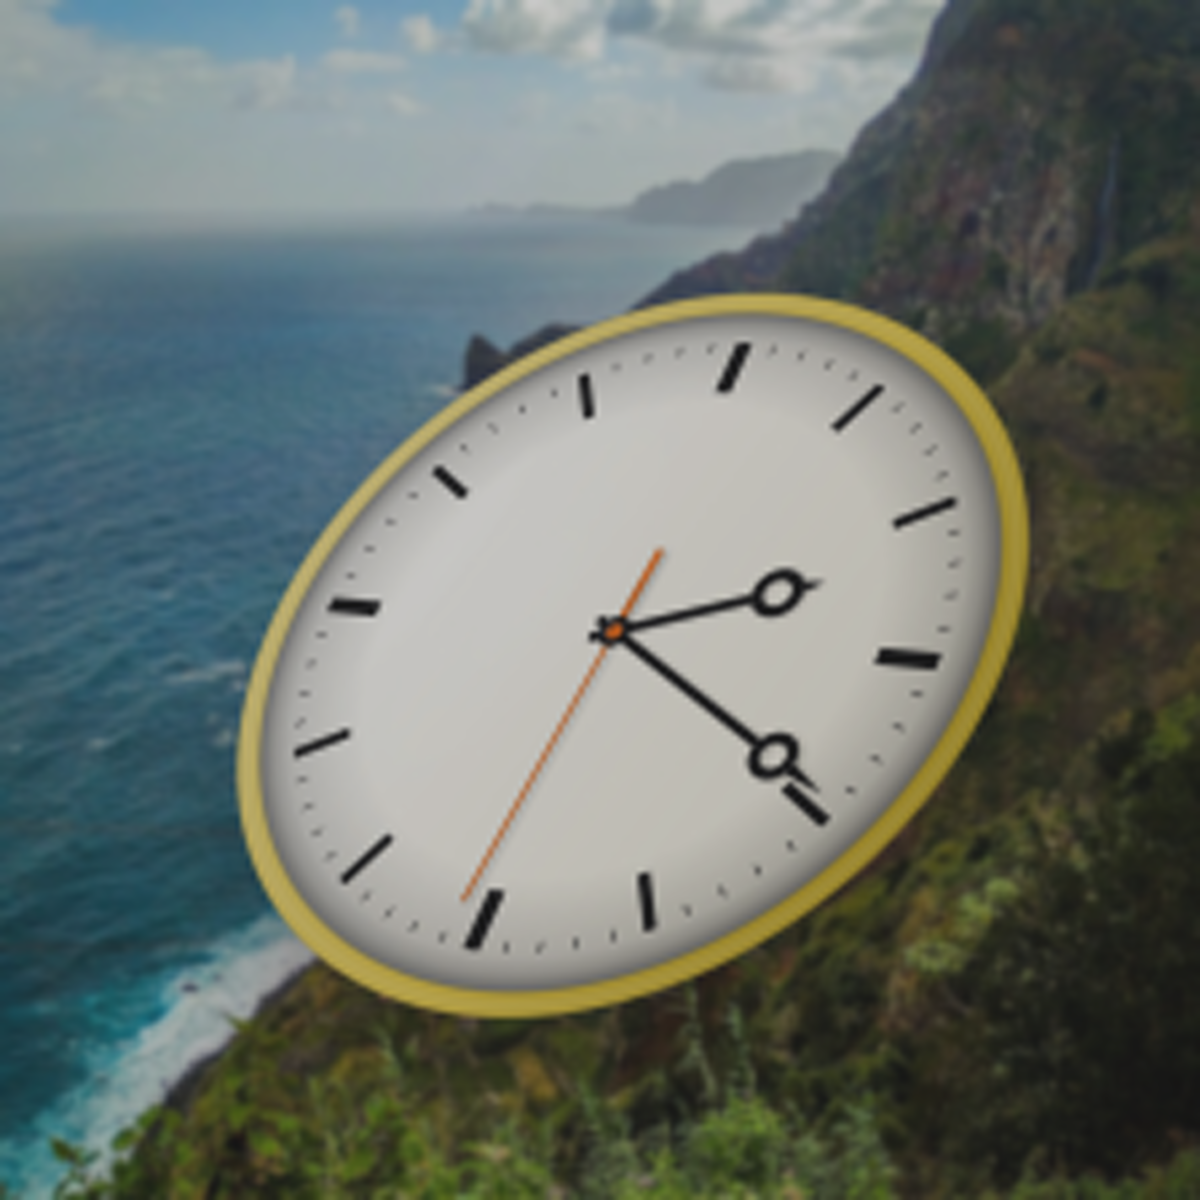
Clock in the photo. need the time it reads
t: 2:19:31
